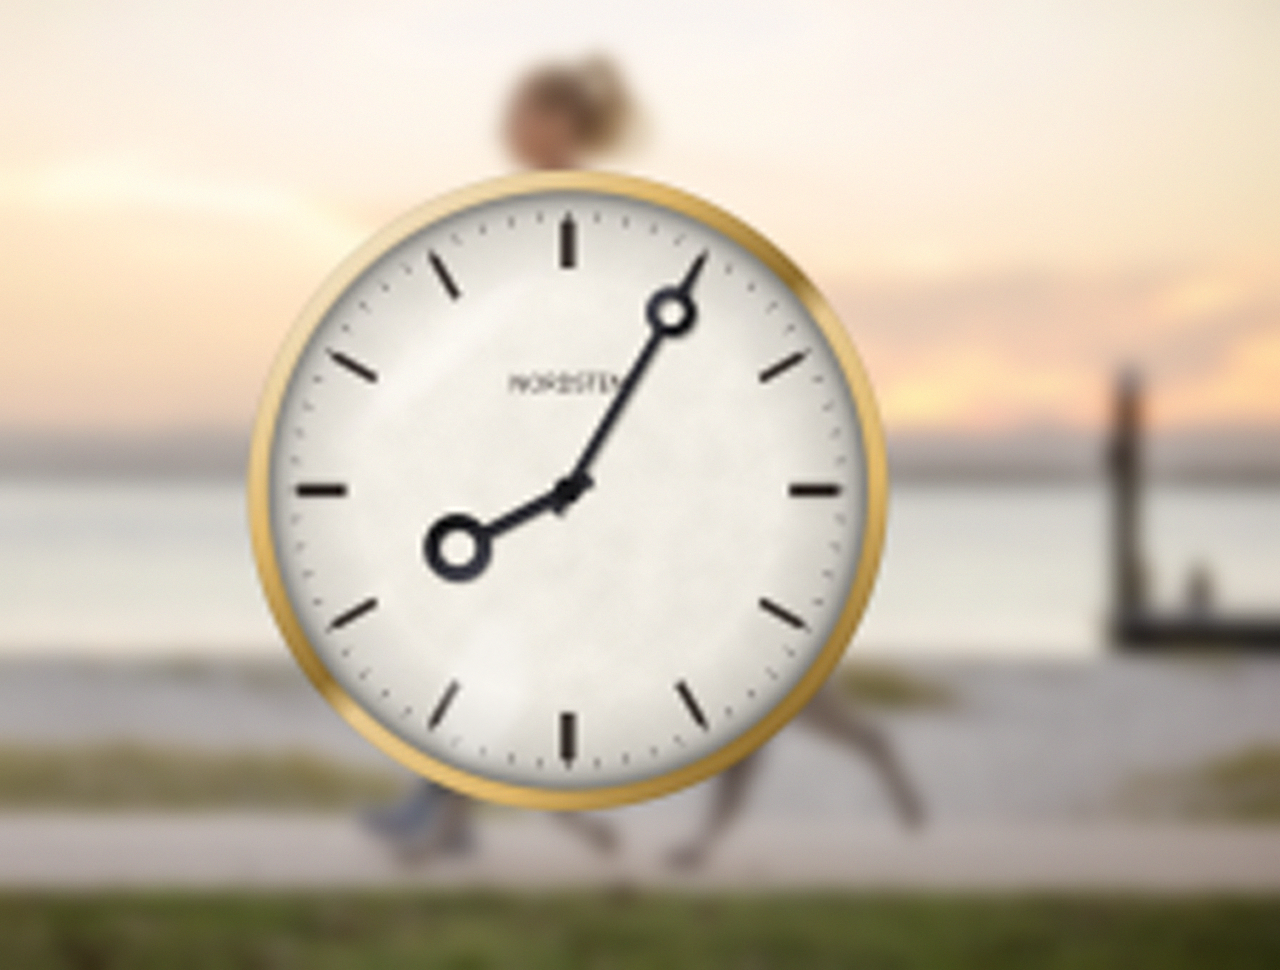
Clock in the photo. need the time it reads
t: 8:05
